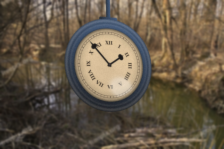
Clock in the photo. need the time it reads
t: 1:53
